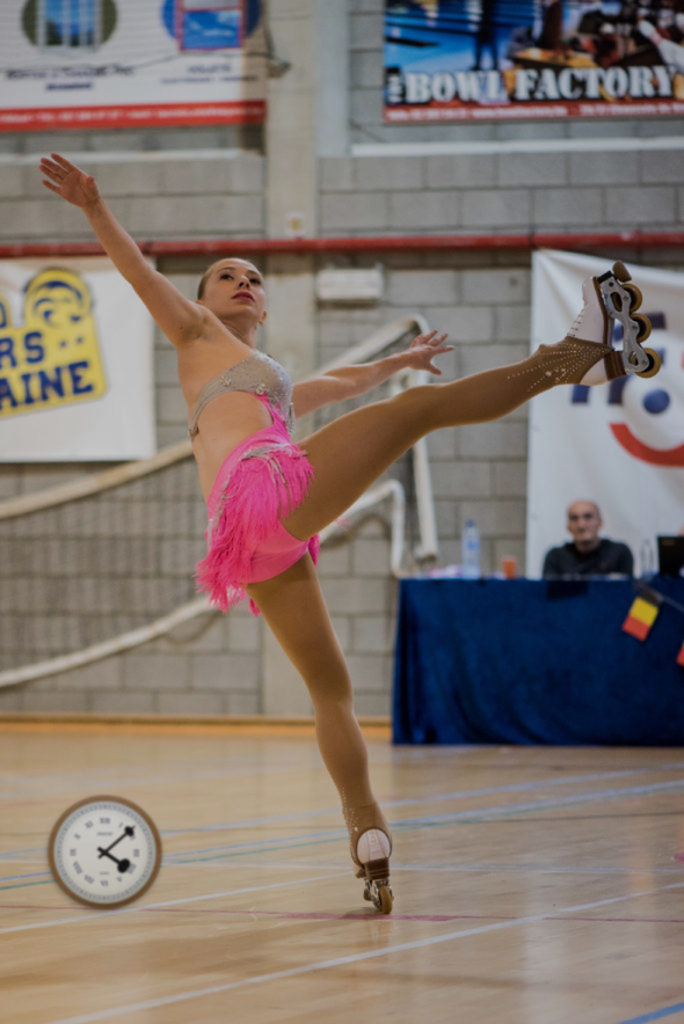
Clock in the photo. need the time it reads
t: 4:08
